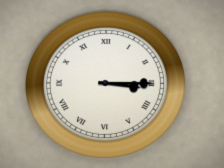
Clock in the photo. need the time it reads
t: 3:15
